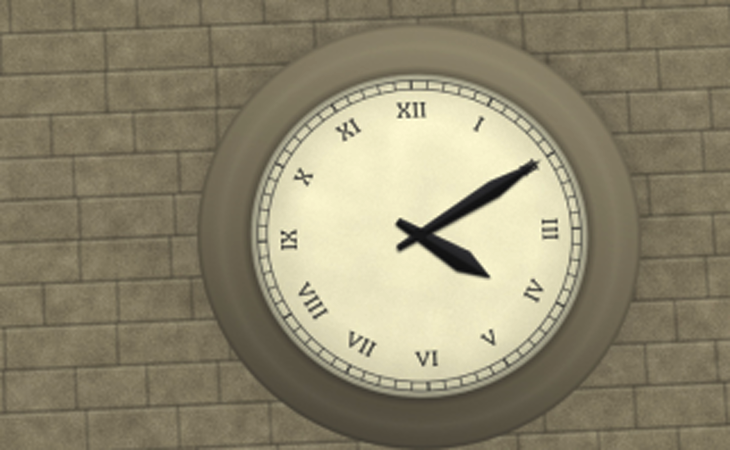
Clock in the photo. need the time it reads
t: 4:10
